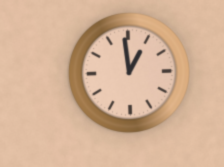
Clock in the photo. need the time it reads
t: 12:59
